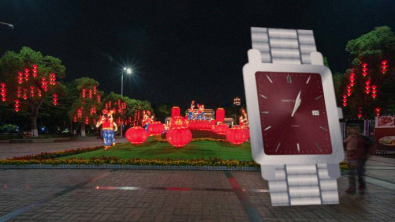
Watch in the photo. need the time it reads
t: 1:04
